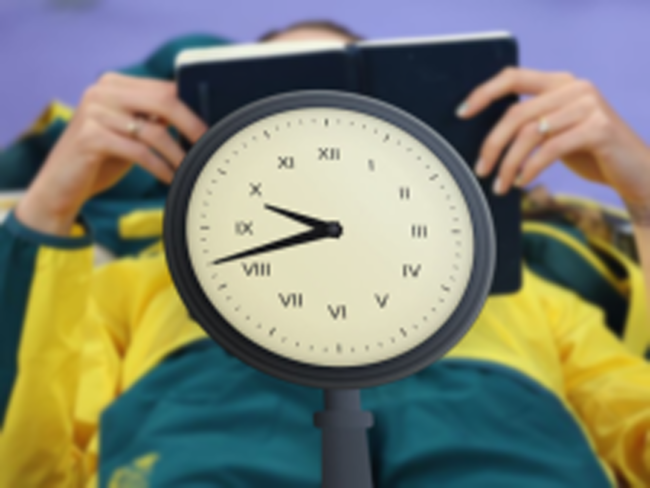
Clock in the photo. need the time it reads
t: 9:42
